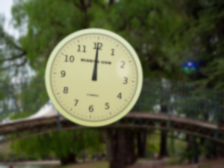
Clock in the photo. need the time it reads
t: 12:00
